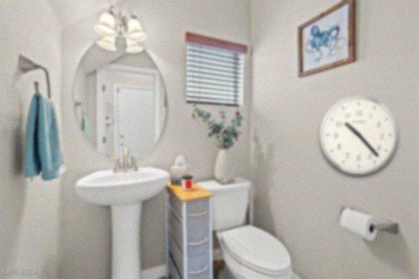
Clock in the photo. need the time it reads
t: 10:23
